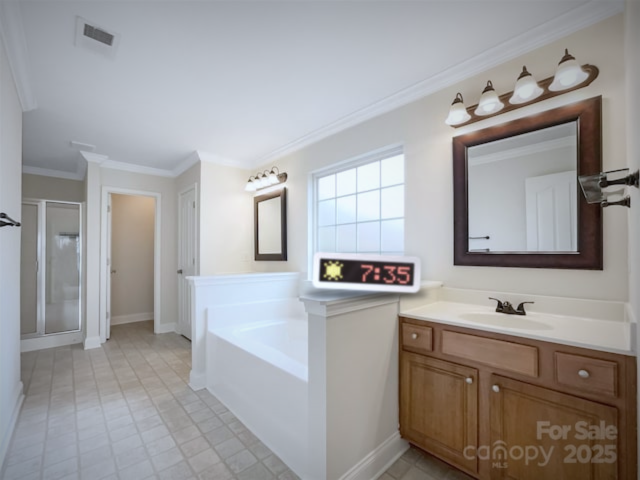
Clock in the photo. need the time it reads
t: 7:35
